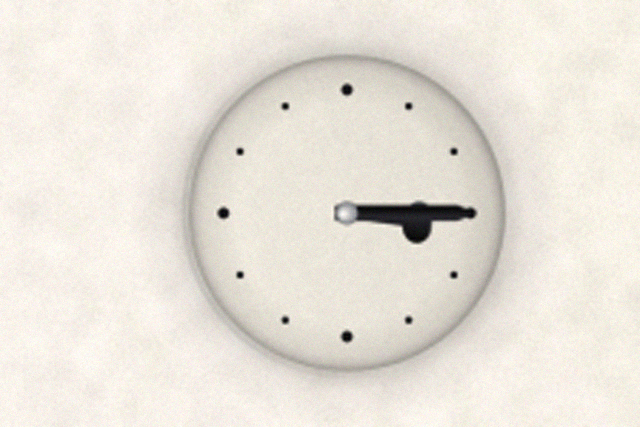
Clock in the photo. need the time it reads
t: 3:15
